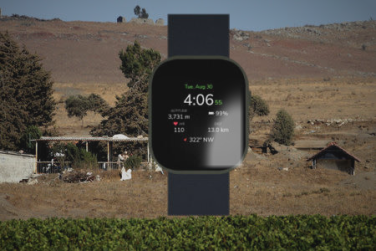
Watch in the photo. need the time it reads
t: 4:06
